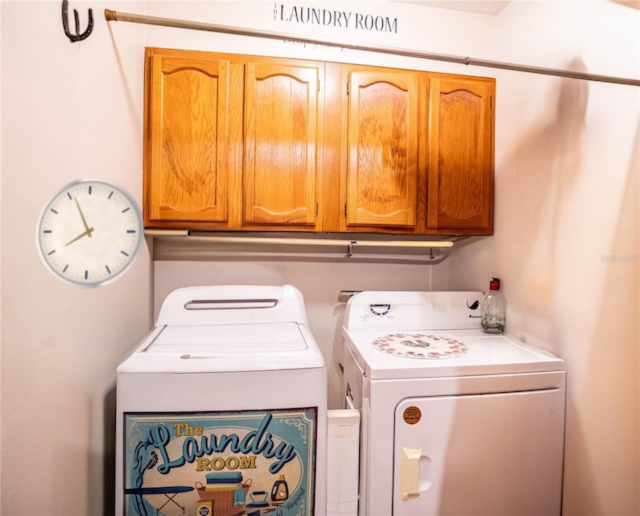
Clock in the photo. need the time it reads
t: 7:56
